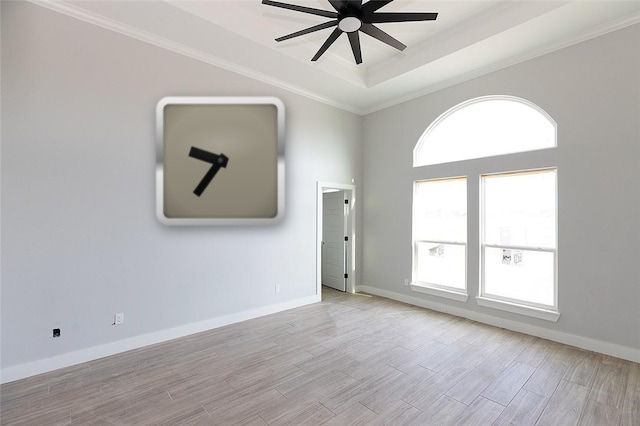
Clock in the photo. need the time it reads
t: 9:36
